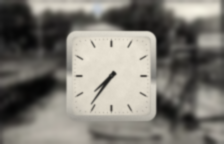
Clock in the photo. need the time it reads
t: 7:36
